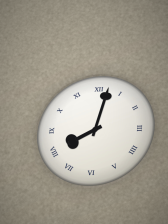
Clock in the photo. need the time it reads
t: 8:02
